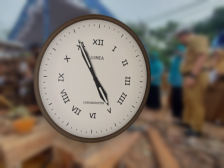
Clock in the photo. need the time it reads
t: 4:55
